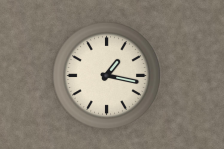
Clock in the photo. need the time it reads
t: 1:17
